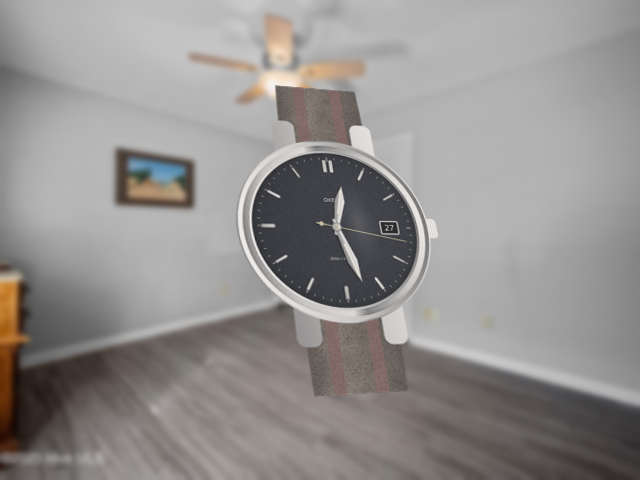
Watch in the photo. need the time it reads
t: 12:27:17
